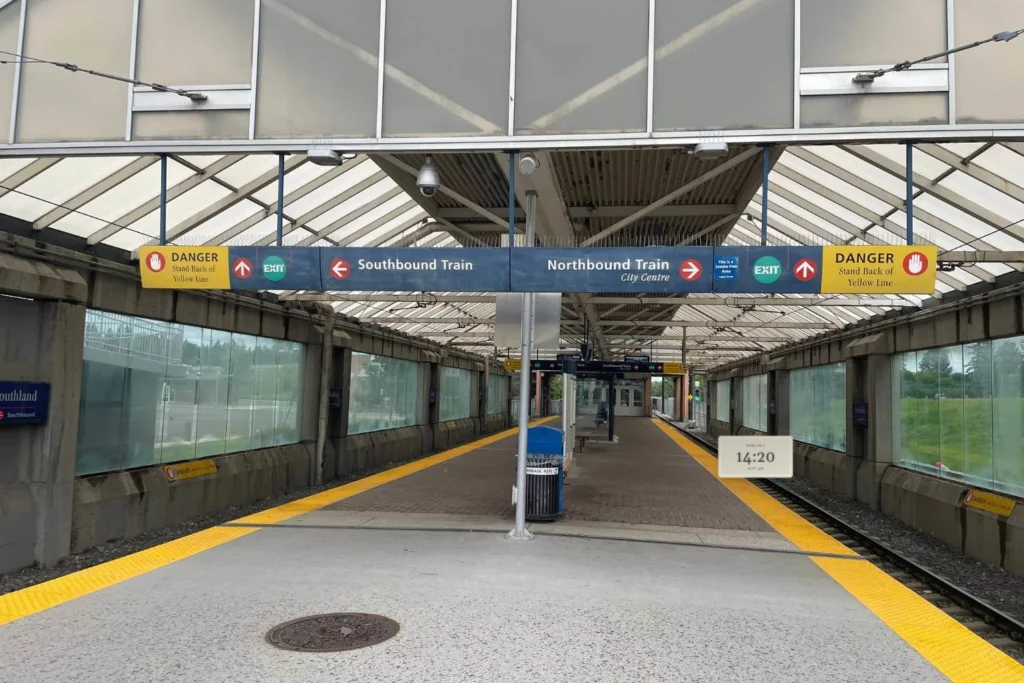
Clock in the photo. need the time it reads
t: 14:20
